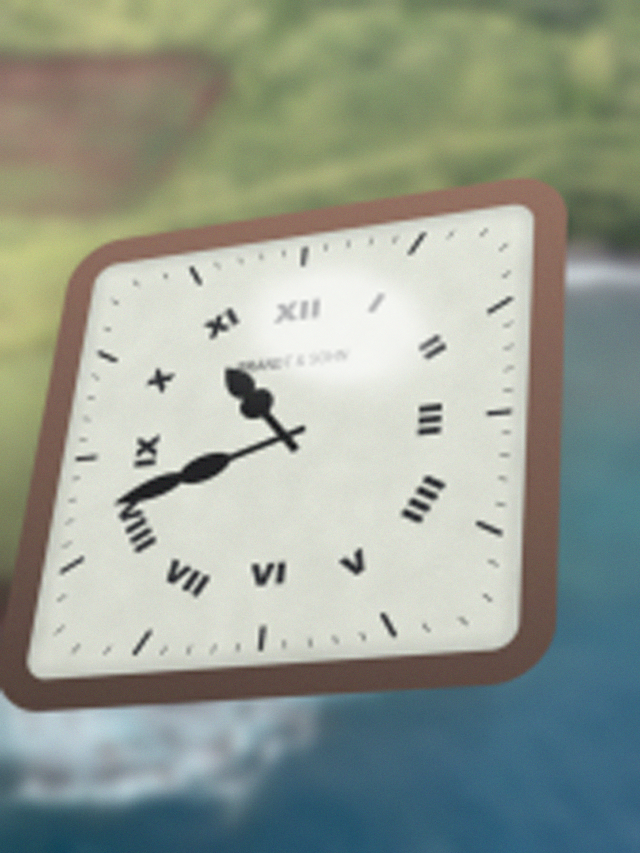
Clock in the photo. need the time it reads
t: 10:42
